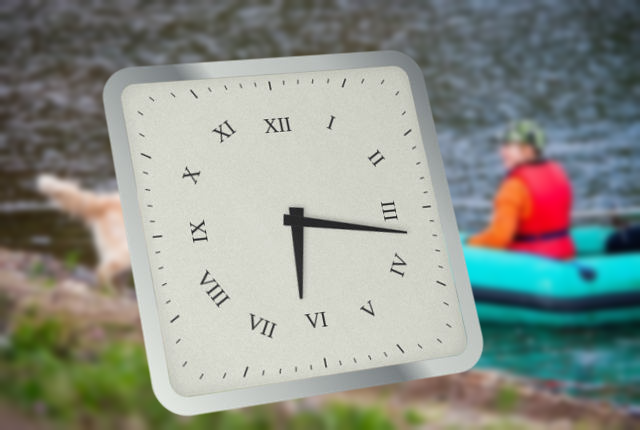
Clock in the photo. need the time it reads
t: 6:17
